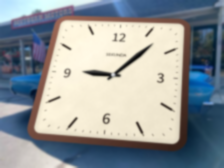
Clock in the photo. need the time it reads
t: 9:07
